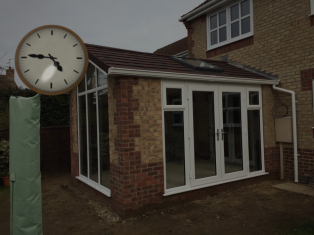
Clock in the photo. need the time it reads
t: 4:46
